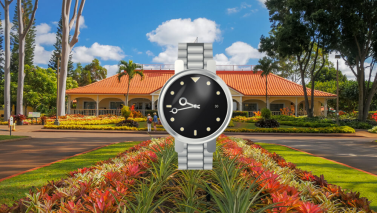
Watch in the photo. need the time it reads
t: 9:43
